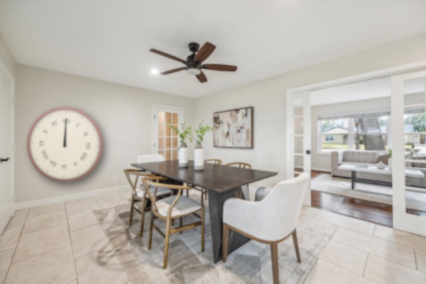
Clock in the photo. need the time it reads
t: 12:00
